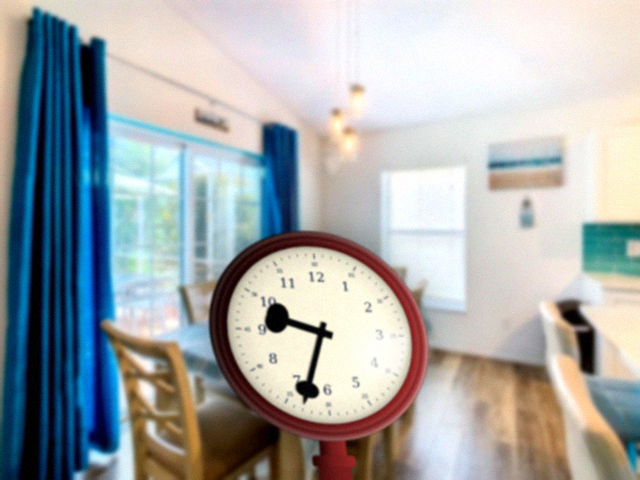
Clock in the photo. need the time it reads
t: 9:33
